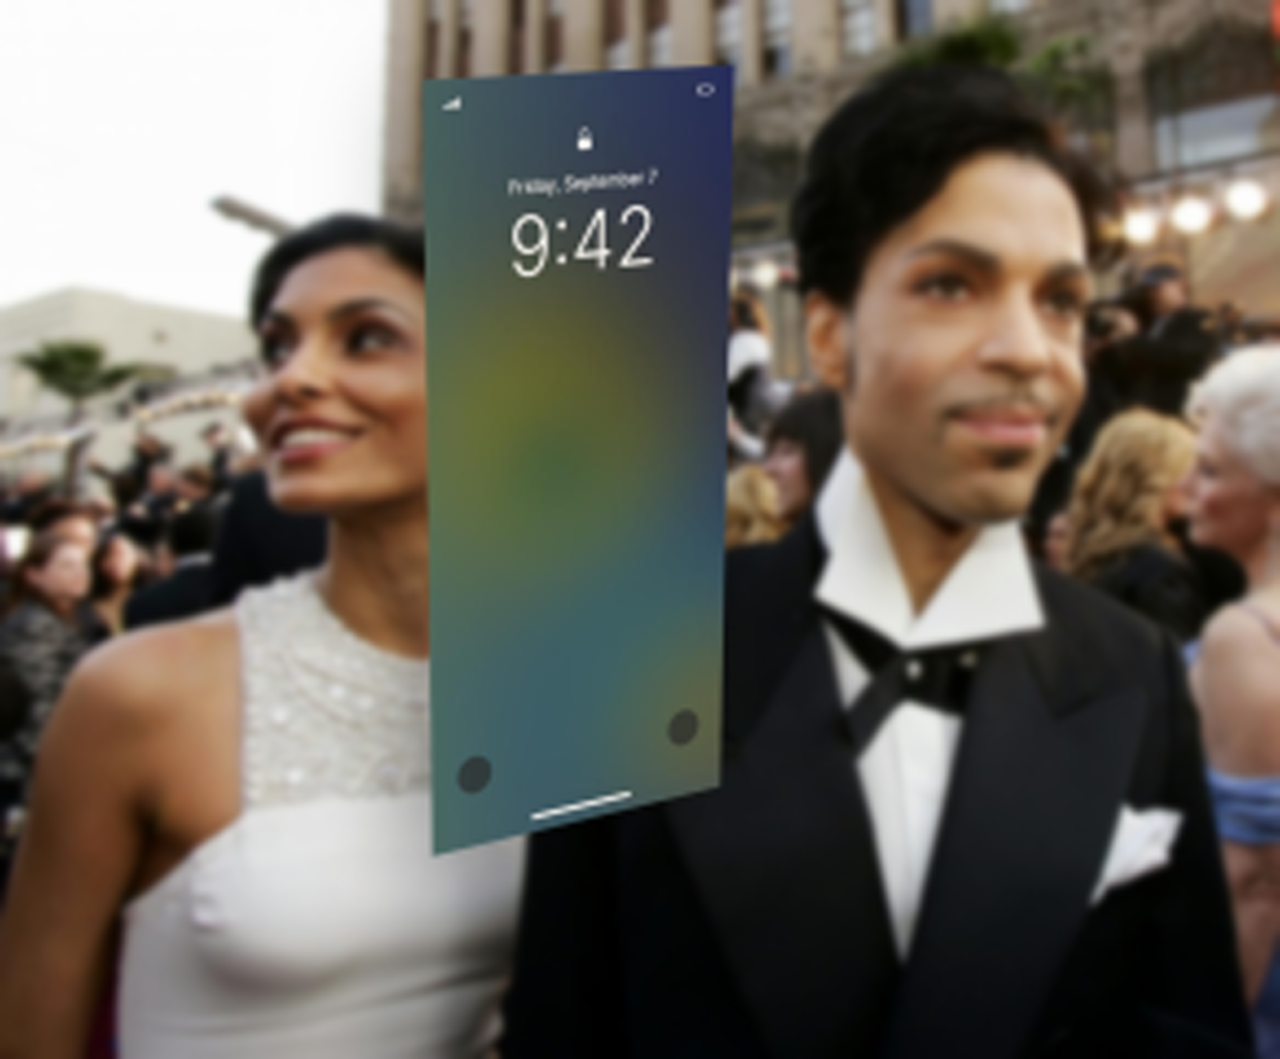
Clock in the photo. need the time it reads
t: 9:42
